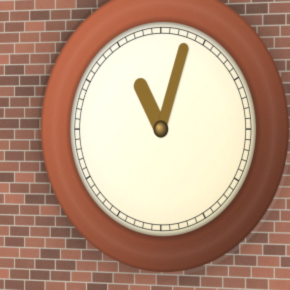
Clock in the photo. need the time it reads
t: 11:03
